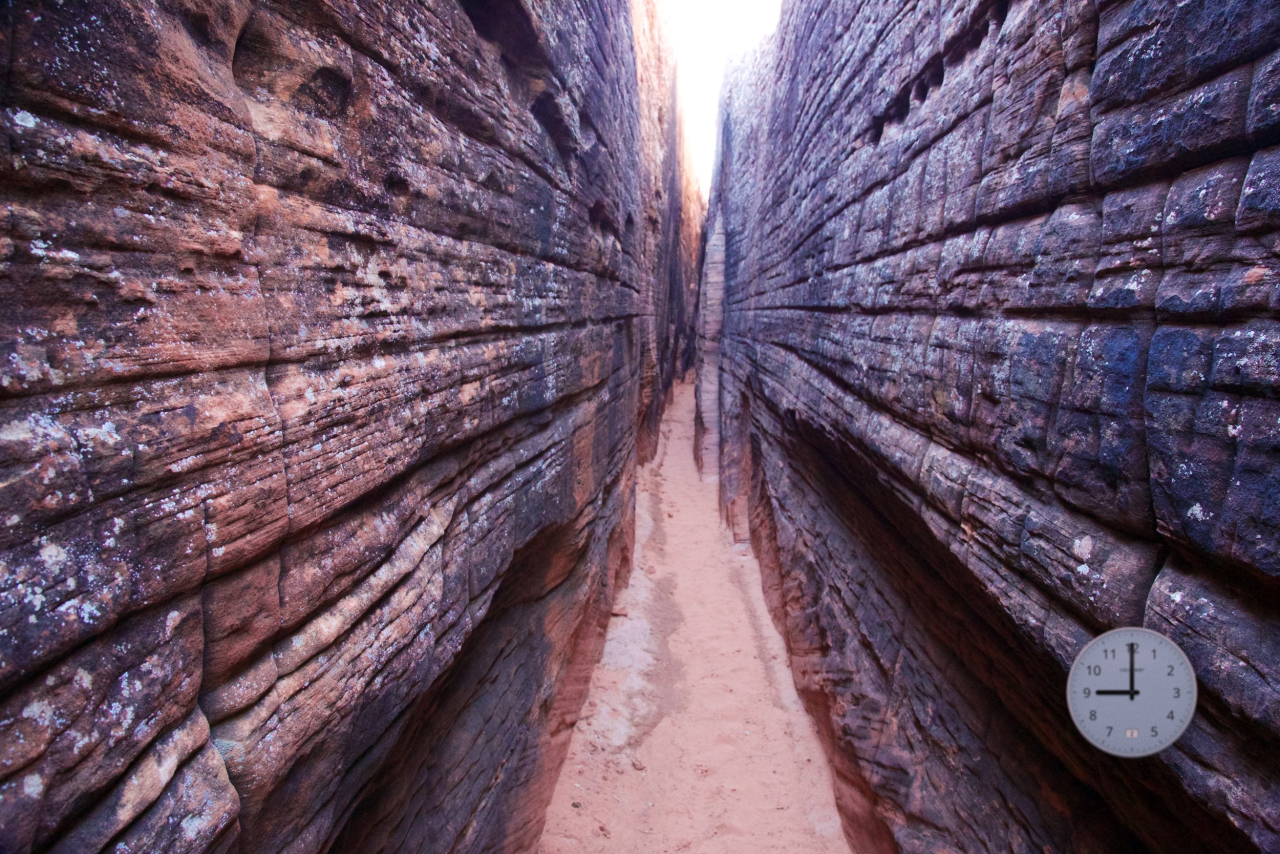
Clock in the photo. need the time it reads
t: 9:00
